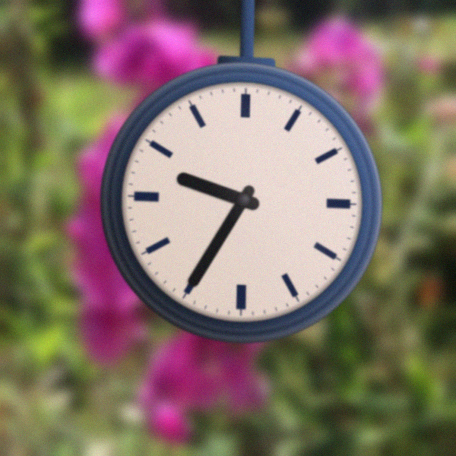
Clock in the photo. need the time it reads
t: 9:35
